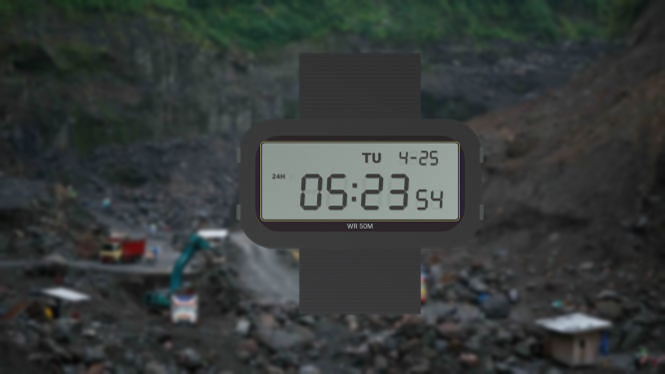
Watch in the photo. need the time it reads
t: 5:23:54
